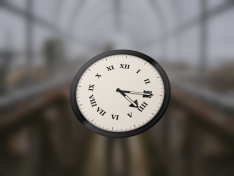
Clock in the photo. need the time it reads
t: 4:15
